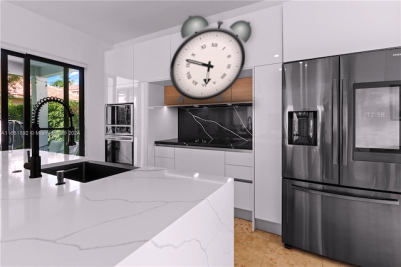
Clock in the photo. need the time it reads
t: 5:47
